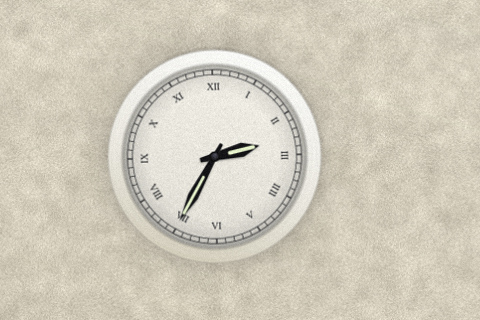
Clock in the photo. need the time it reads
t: 2:35
